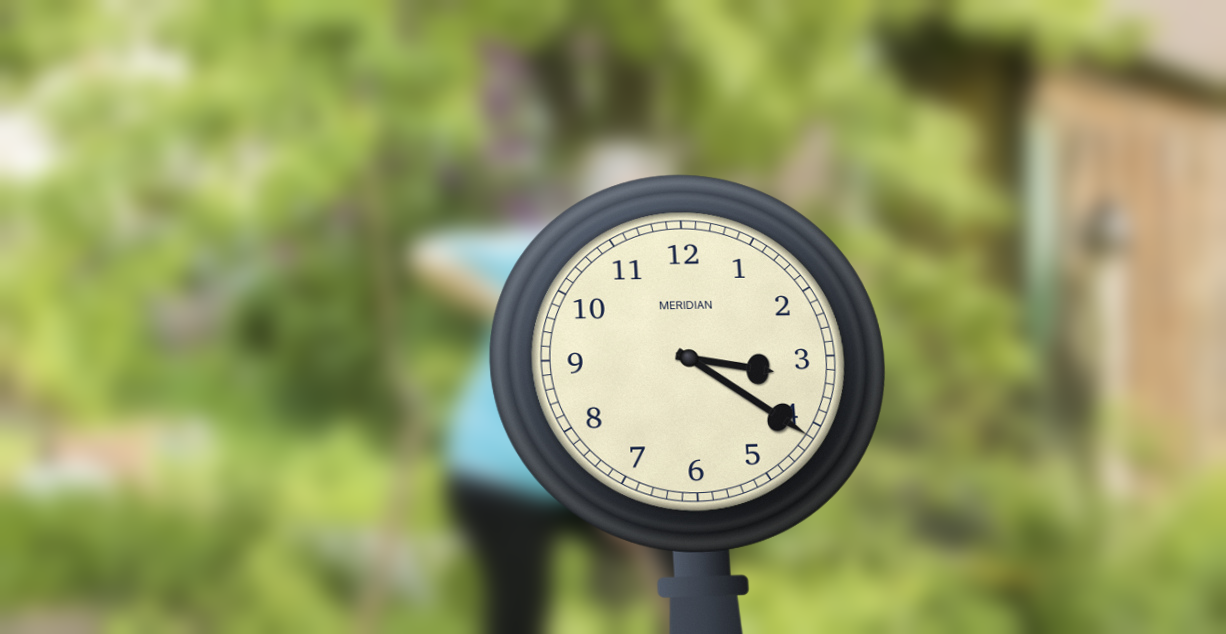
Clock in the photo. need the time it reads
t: 3:21
